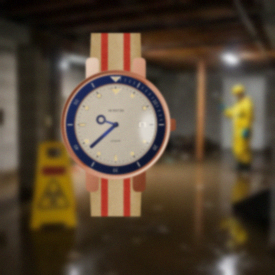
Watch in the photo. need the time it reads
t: 9:38
